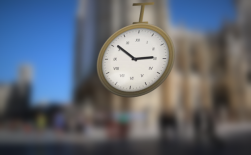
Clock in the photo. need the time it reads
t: 2:51
